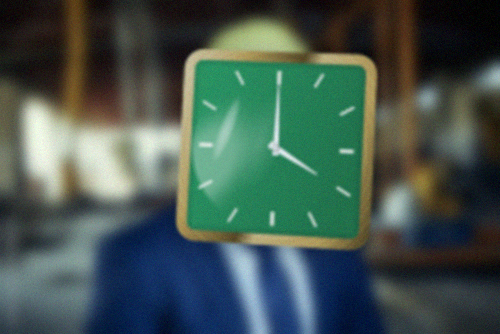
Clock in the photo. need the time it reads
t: 4:00
